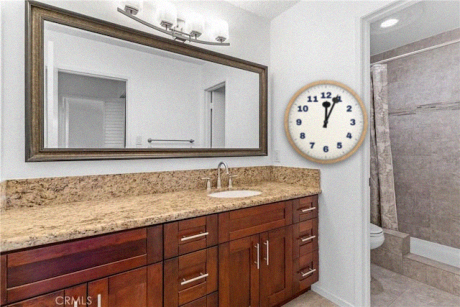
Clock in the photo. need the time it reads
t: 12:04
